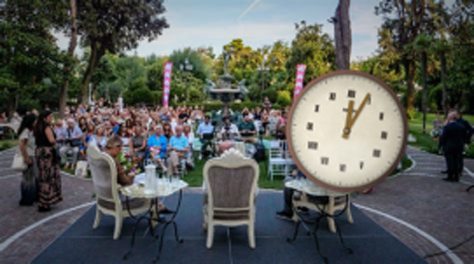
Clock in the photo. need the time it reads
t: 12:04
